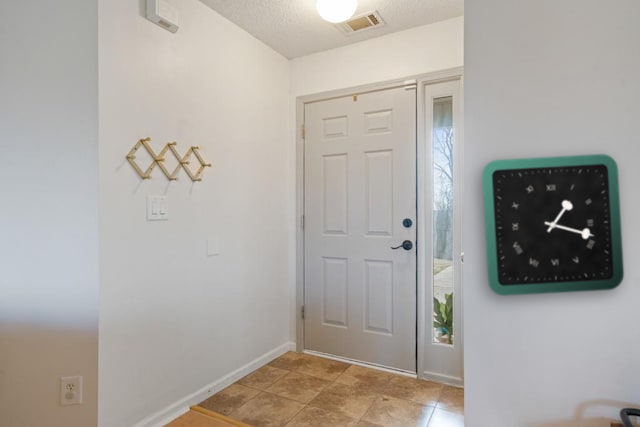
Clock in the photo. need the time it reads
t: 1:18
